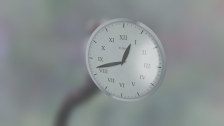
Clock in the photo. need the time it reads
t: 12:42
